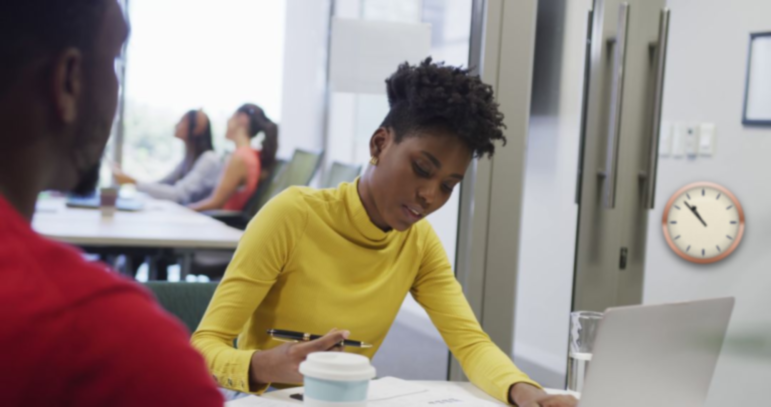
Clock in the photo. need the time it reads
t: 10:53
